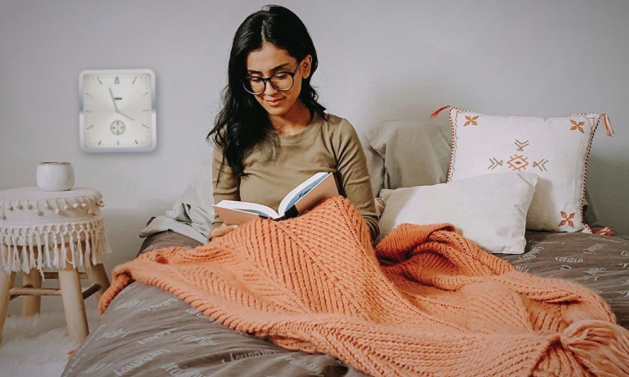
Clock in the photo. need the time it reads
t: 3:57
